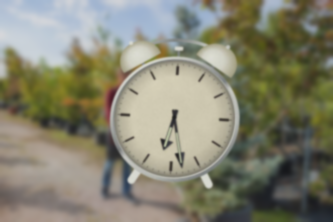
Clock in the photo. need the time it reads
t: 6:28
